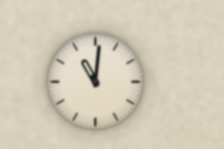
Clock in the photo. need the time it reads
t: 11:01
